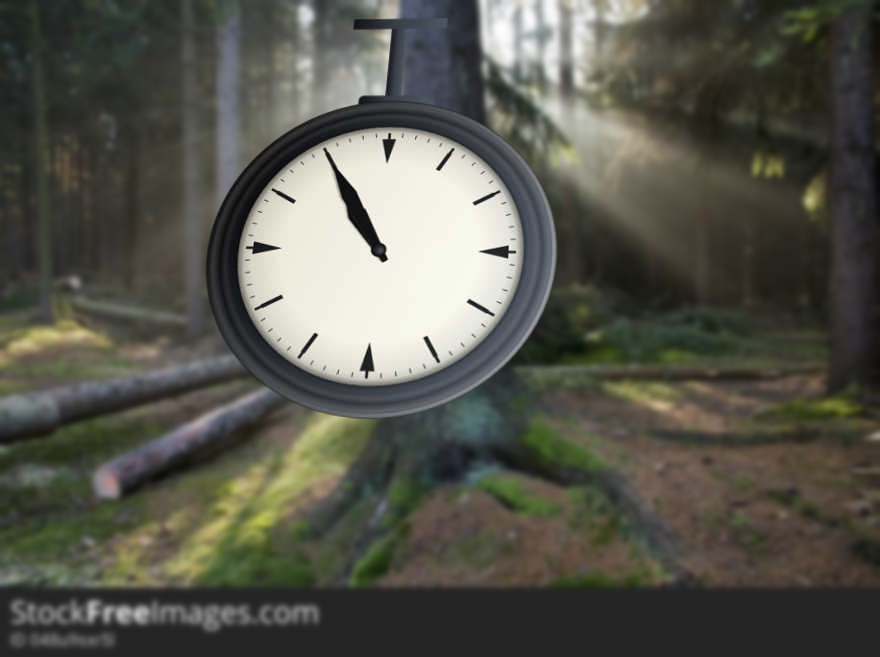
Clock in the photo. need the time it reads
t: 10:55
